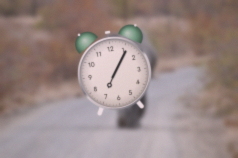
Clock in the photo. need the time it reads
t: 7:06
